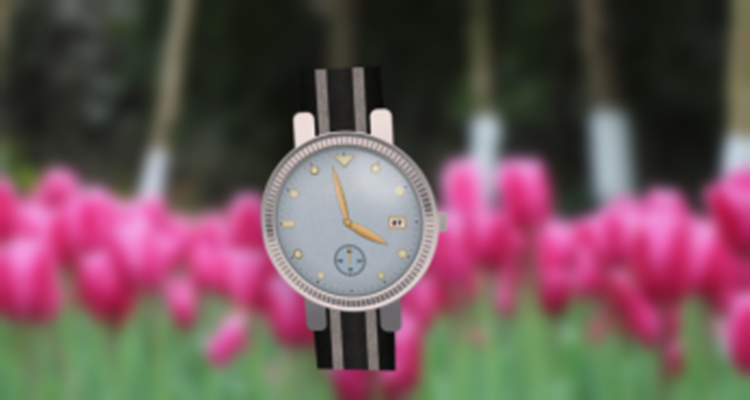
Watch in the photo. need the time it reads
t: 3:58
